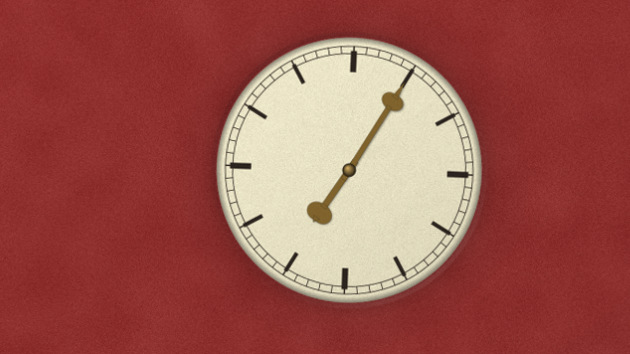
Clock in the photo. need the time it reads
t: 7:05
